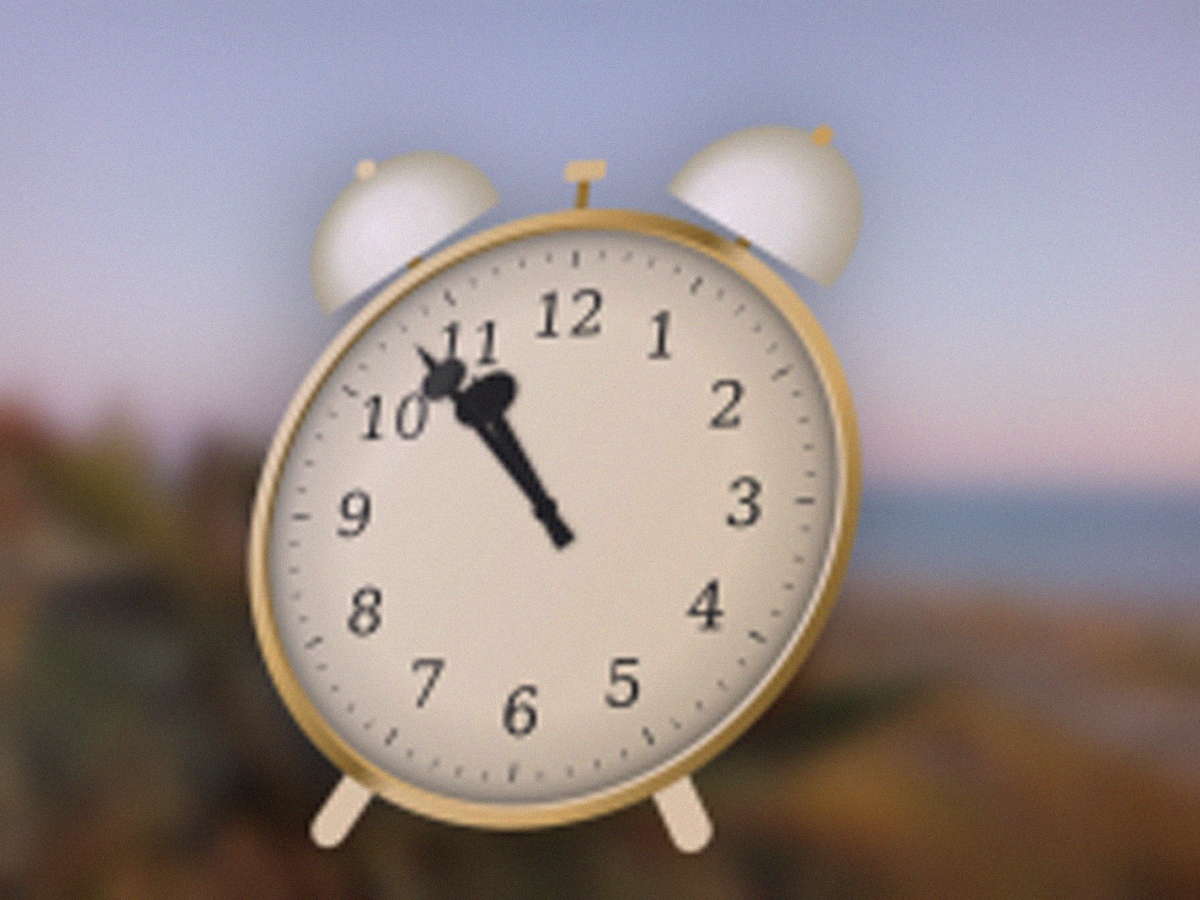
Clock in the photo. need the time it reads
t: 10:53
